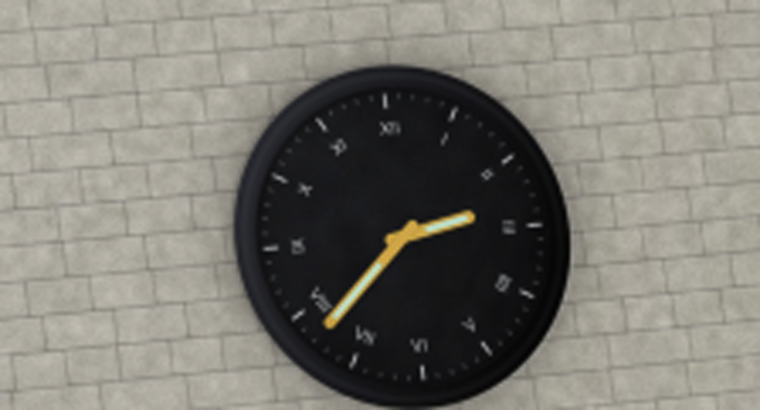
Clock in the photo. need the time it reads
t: 2:38
